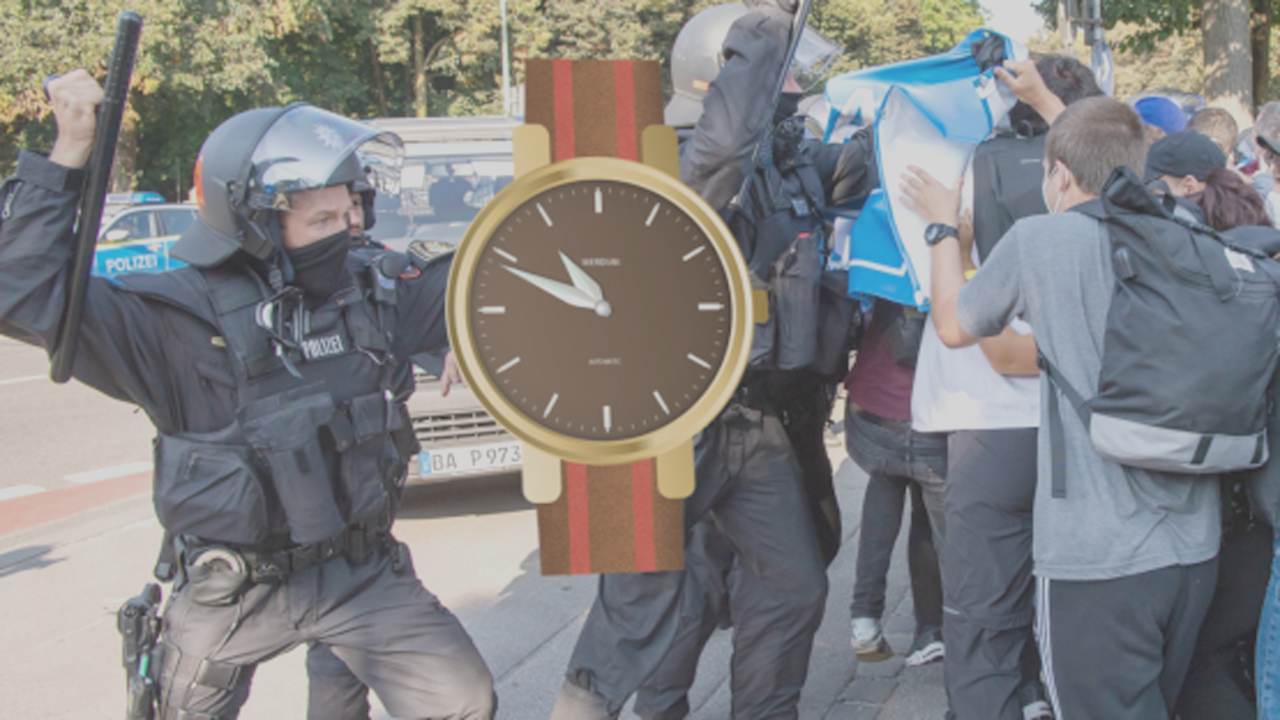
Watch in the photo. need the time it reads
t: 10:49
